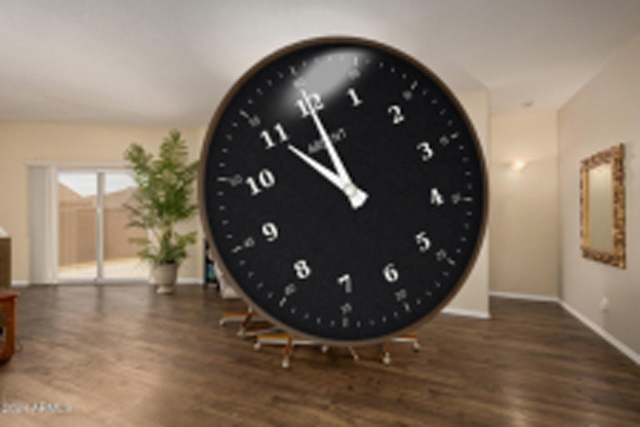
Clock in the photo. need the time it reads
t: 11:00
